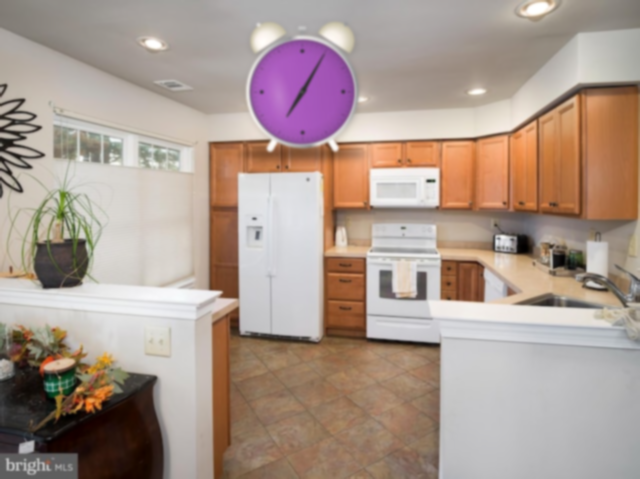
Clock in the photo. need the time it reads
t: 7:05
